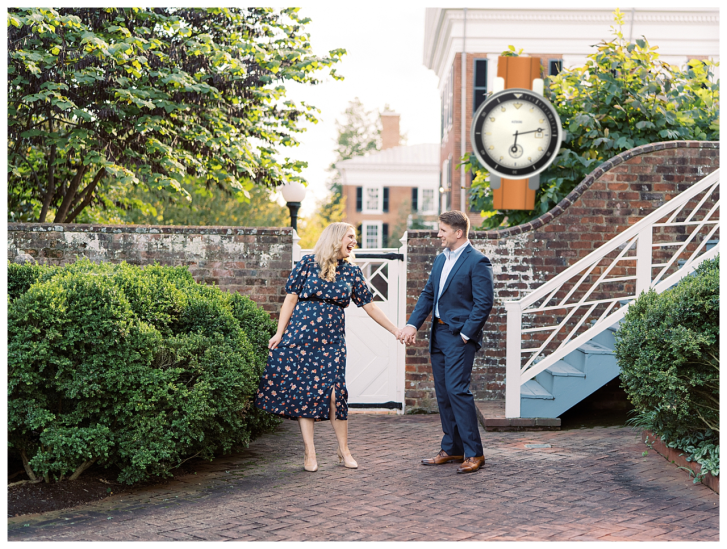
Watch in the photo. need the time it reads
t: 6:13
